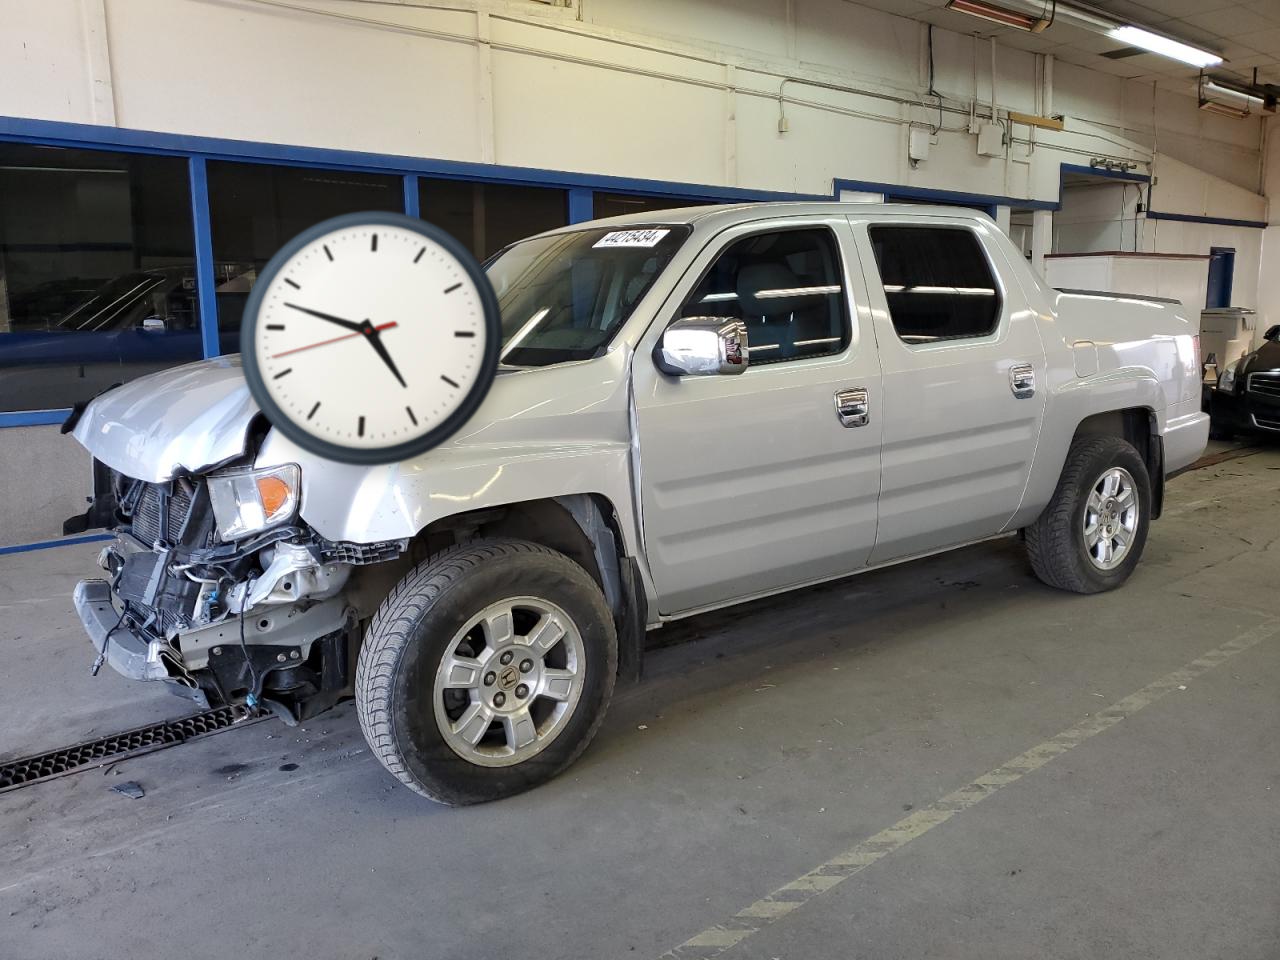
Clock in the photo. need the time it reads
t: 4:47:42
